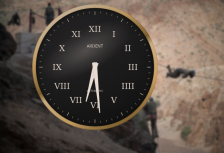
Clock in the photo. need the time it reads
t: 6:29
